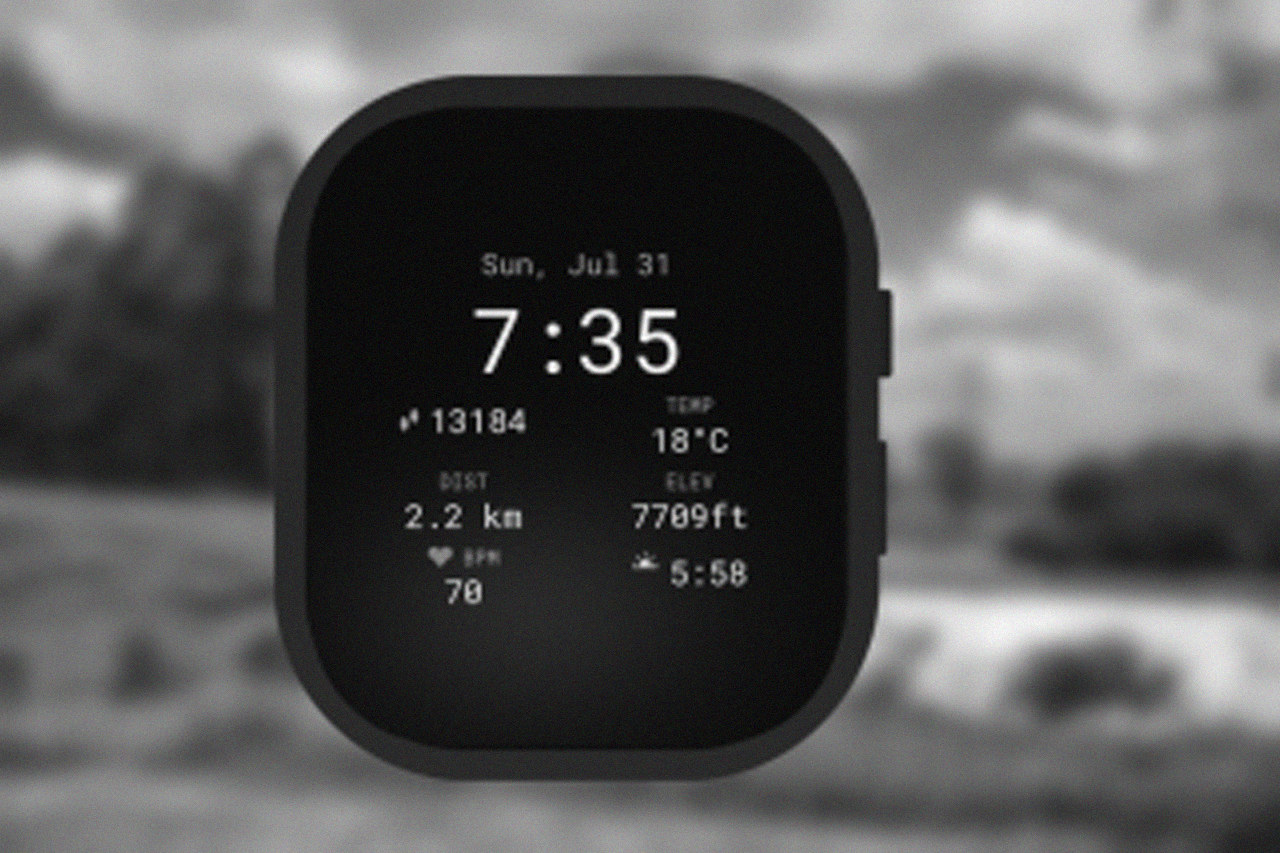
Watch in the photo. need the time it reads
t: 7:35
